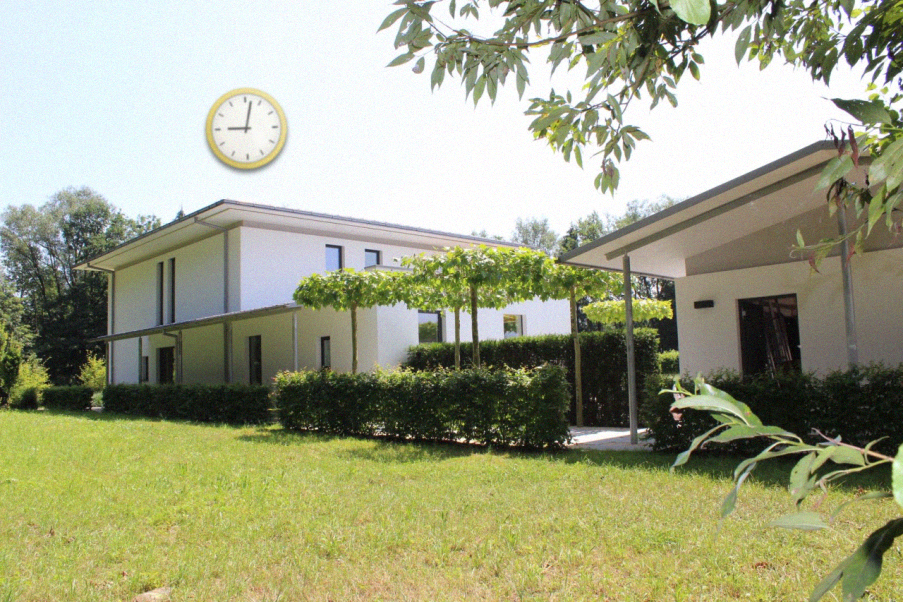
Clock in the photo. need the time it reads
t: 9:02
